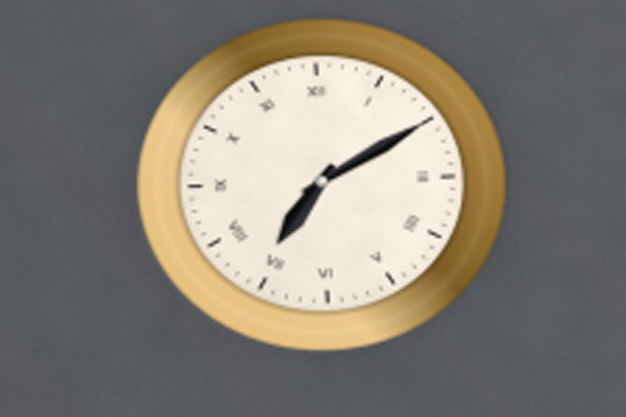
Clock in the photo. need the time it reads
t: 7:10
